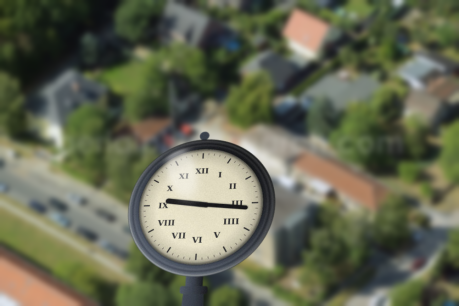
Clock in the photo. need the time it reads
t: 9:16
